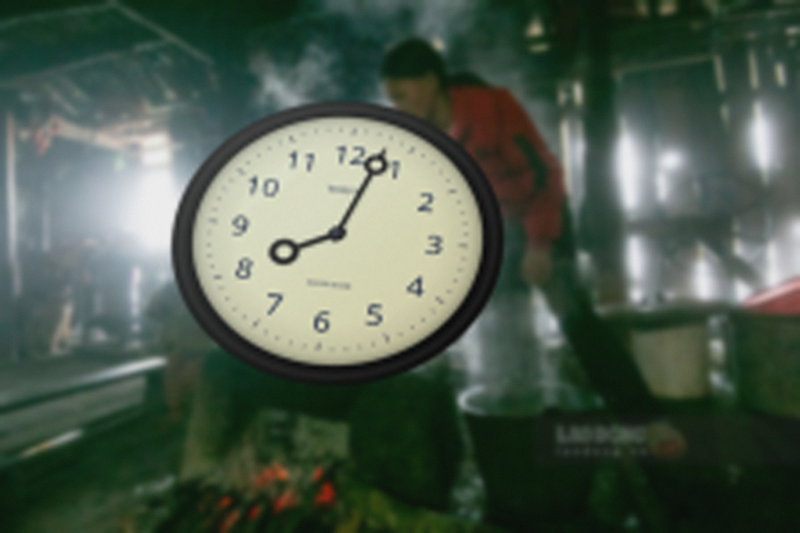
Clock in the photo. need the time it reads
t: 8:03
